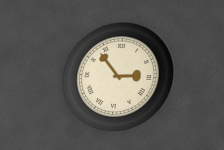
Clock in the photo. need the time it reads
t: 2:53
